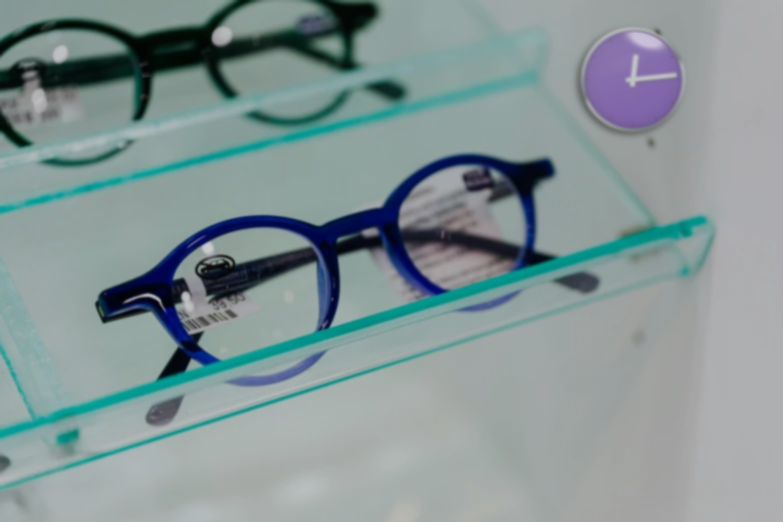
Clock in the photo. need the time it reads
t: 12:14
